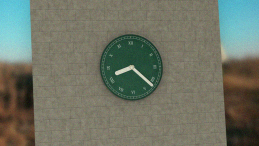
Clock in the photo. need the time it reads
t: 8:22
